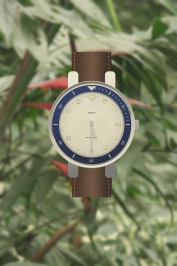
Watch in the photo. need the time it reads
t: 5:30
